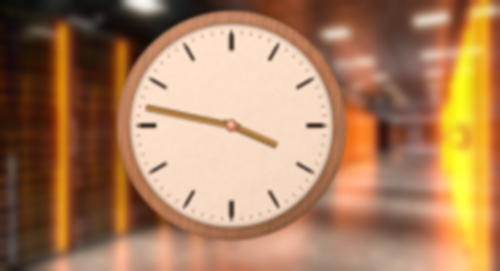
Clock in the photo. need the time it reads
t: 3:47
